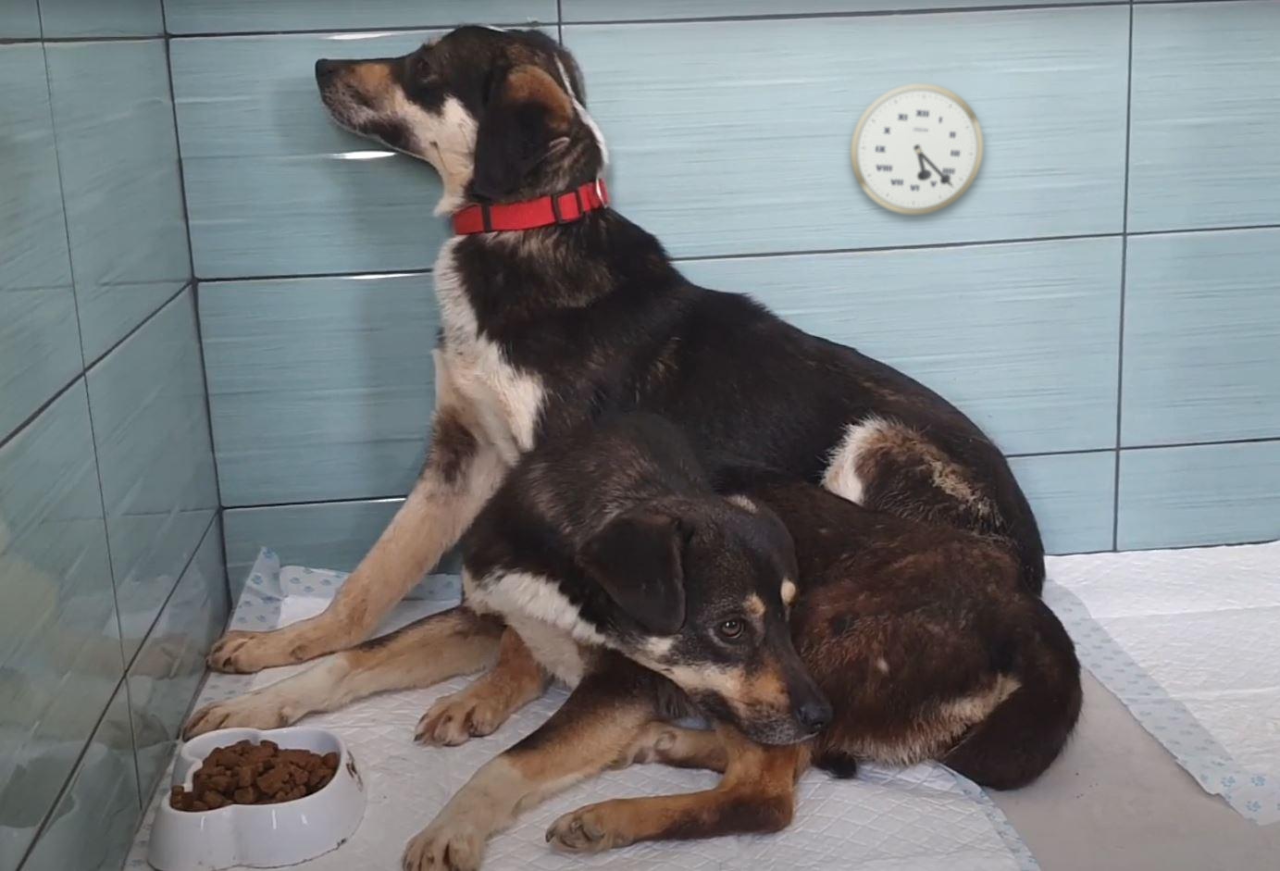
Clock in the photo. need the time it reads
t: 5:22
